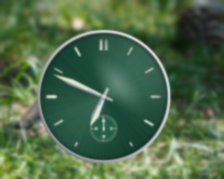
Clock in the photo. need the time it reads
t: 6:49
